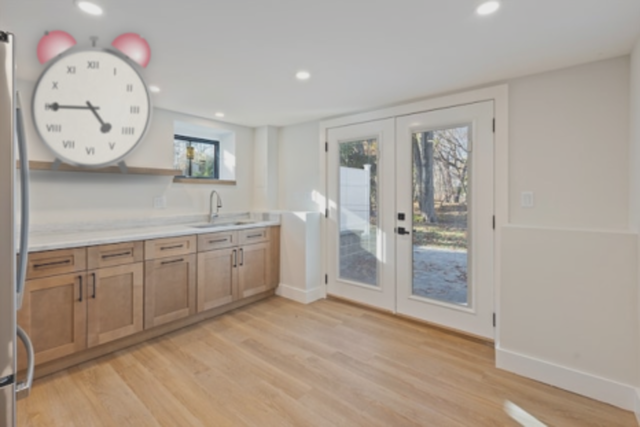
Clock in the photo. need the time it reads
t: 4:45
